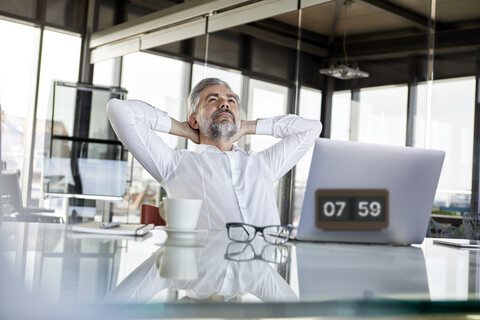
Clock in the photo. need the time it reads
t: 7:59
